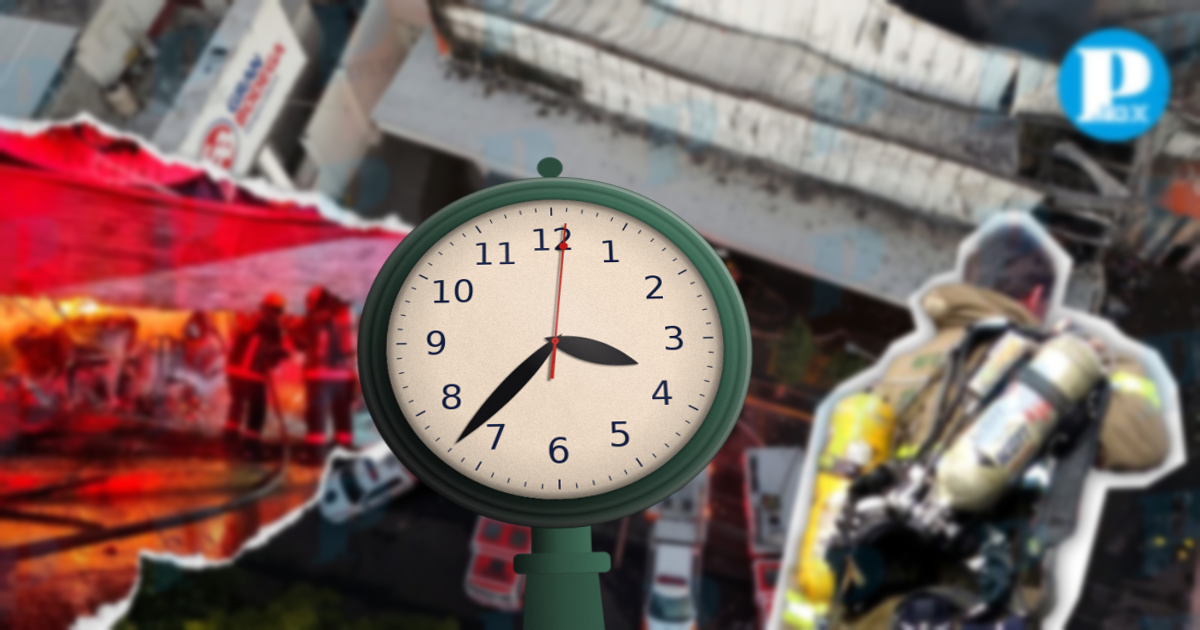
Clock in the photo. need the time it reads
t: 3:37:01
